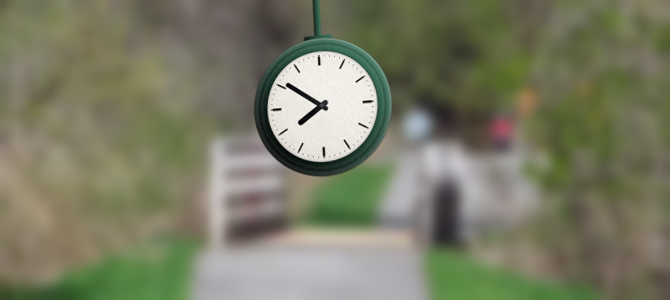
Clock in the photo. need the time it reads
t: 7:51
